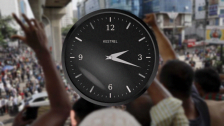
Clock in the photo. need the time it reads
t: 2:18
